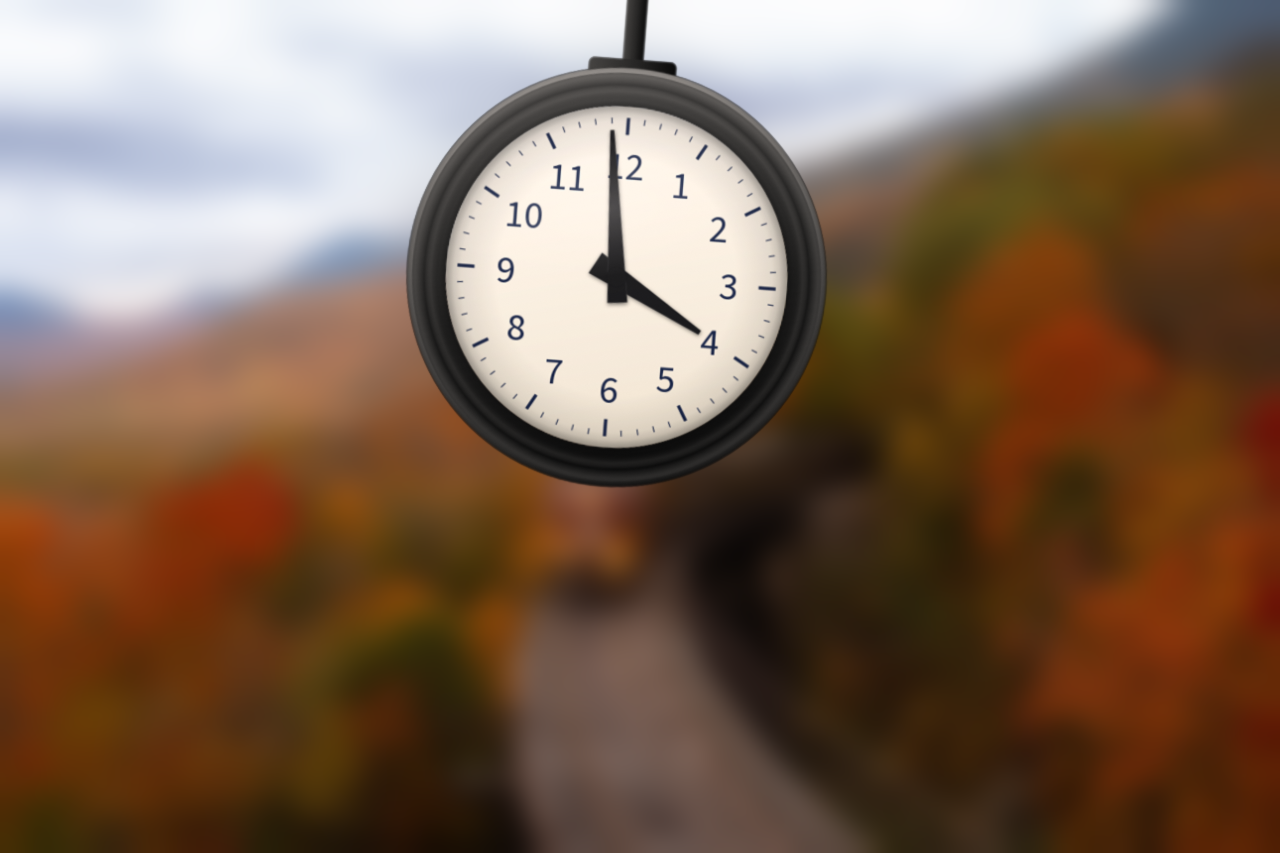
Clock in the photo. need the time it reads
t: 3:59
